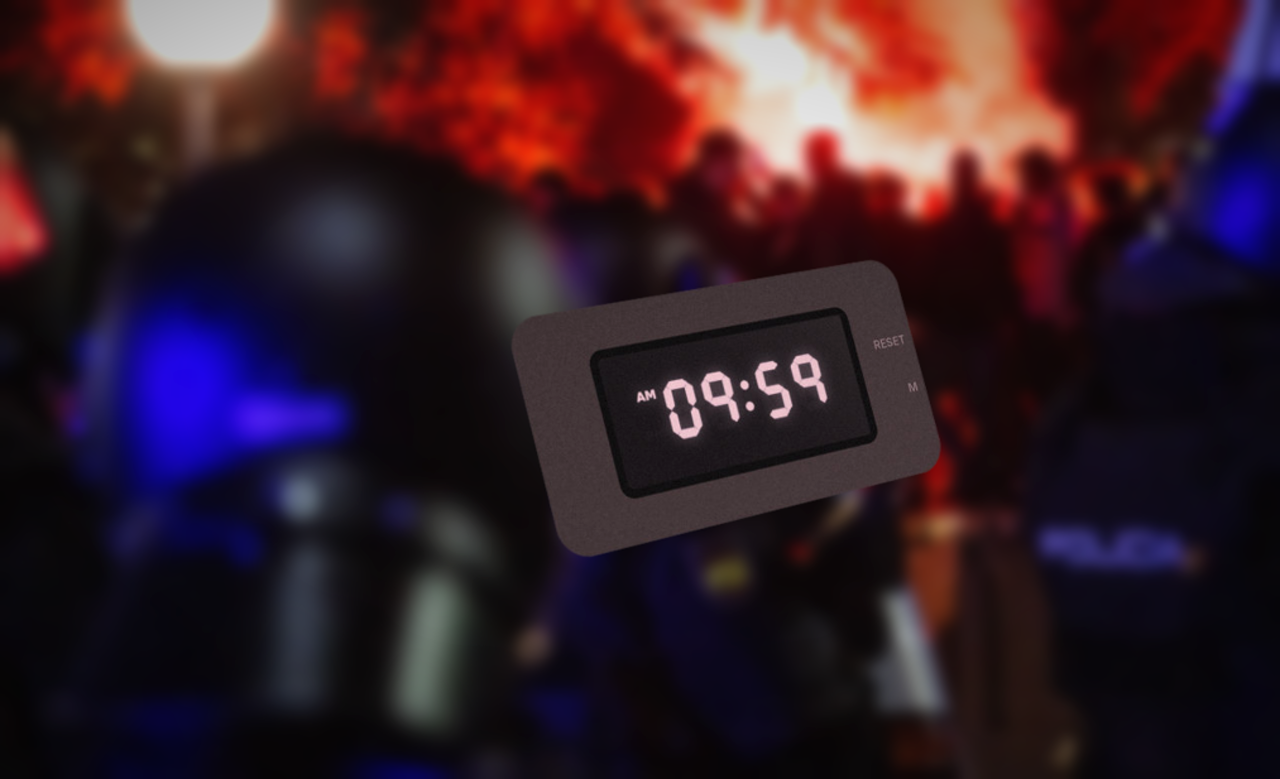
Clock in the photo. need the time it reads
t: 9:59
